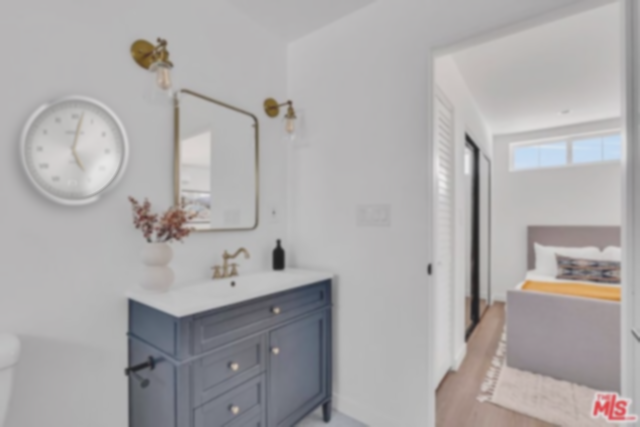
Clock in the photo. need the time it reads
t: 5:02
